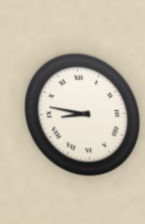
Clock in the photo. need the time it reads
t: 8:47
